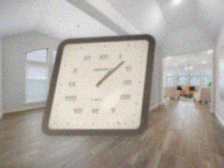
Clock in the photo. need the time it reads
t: 1:07
